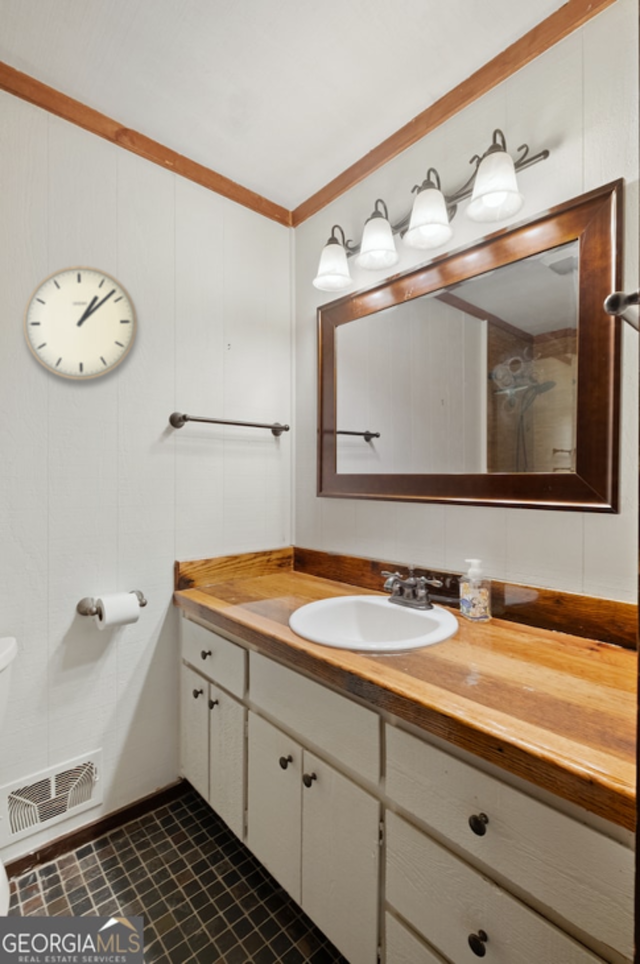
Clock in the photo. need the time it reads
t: 1:08
